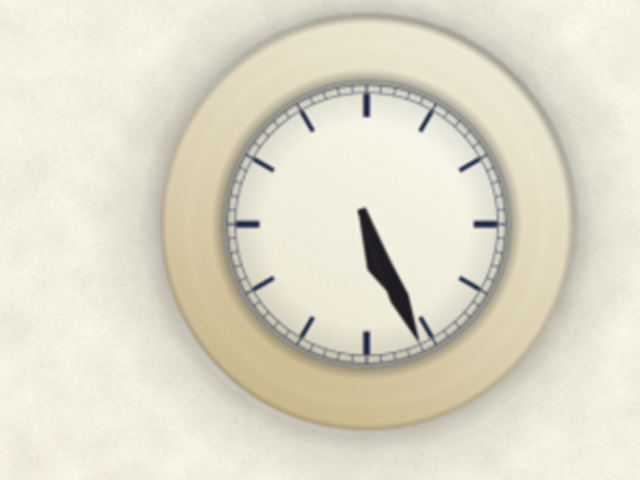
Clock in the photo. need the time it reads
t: 5:26
